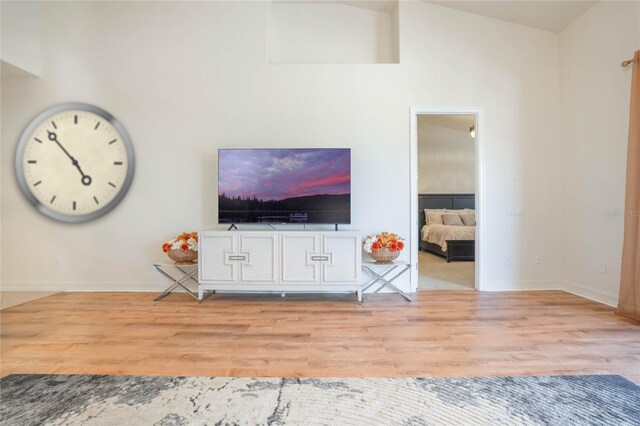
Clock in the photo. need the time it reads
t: 4:53
